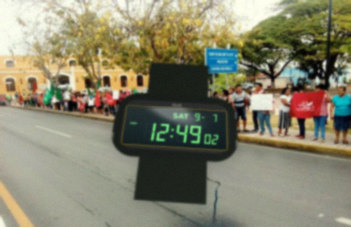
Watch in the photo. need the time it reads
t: 12:49
